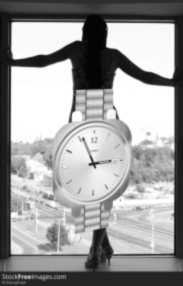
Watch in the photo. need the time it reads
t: 2:56
